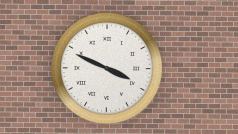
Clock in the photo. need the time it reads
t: 3:49
